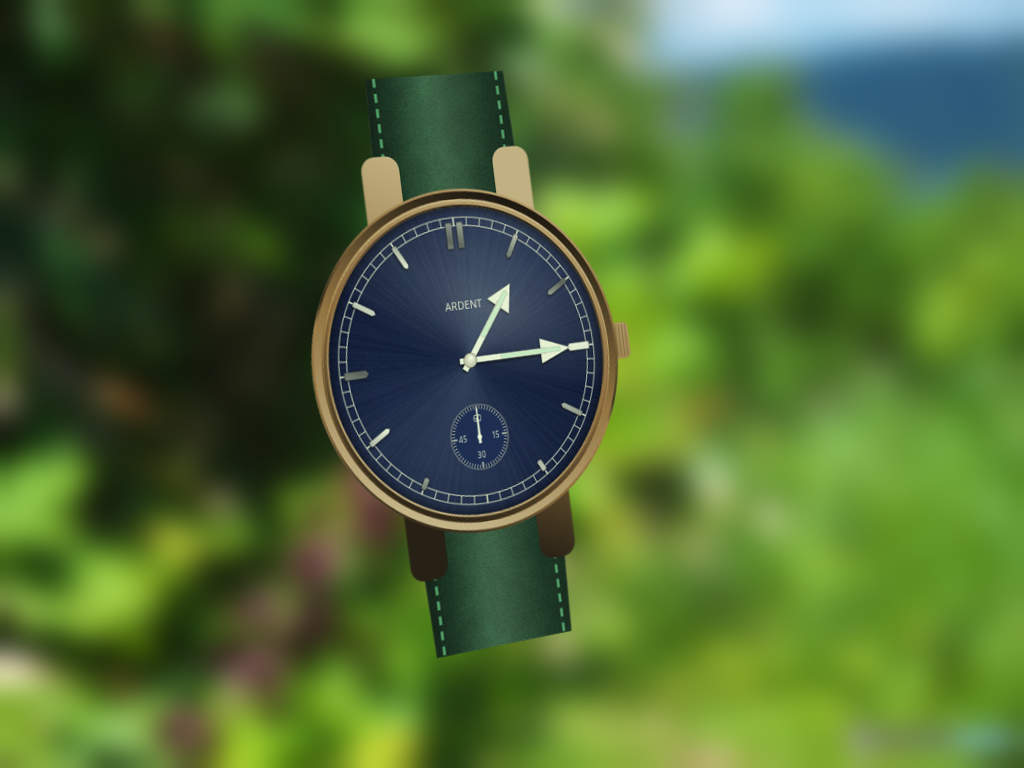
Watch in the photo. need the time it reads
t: 1:15
